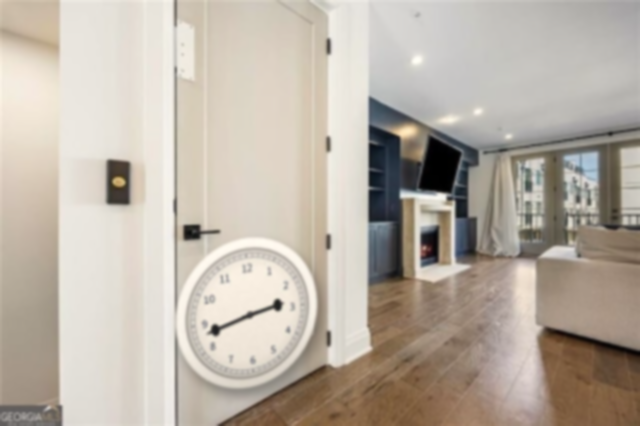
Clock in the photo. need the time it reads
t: 2:43
